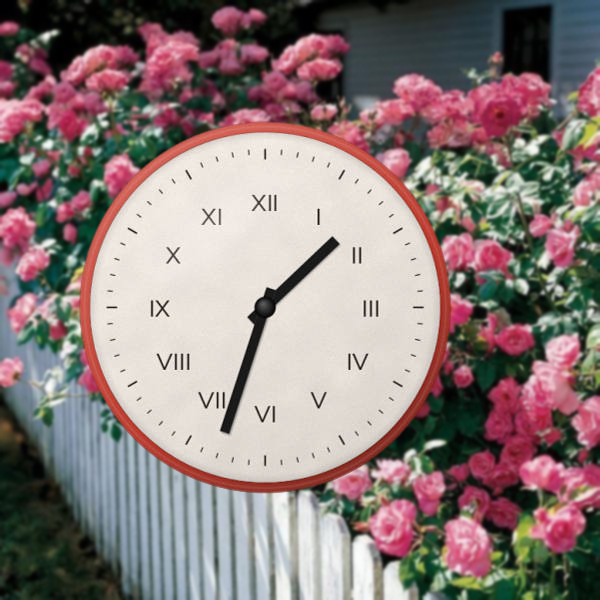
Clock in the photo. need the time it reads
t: 1:33
